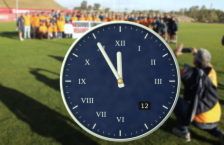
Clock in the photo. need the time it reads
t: 11:55
